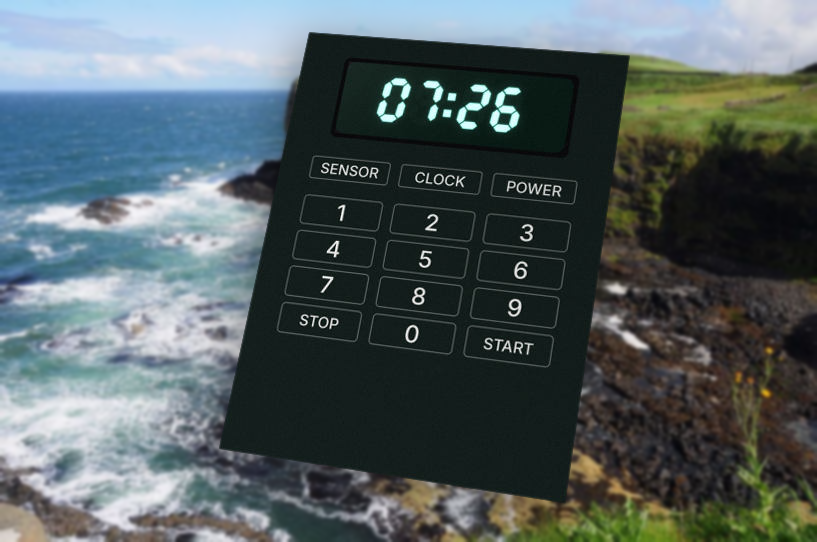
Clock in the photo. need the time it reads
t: 7:26
